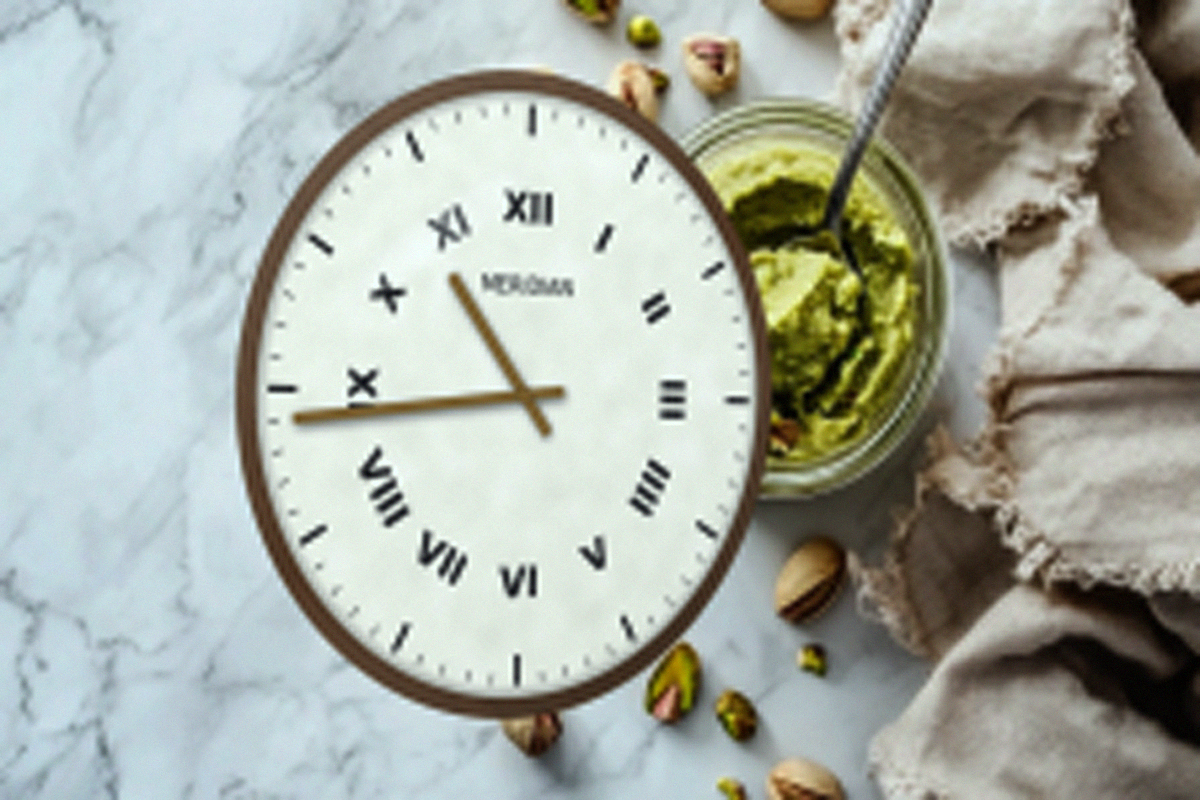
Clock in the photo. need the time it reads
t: 10:44
